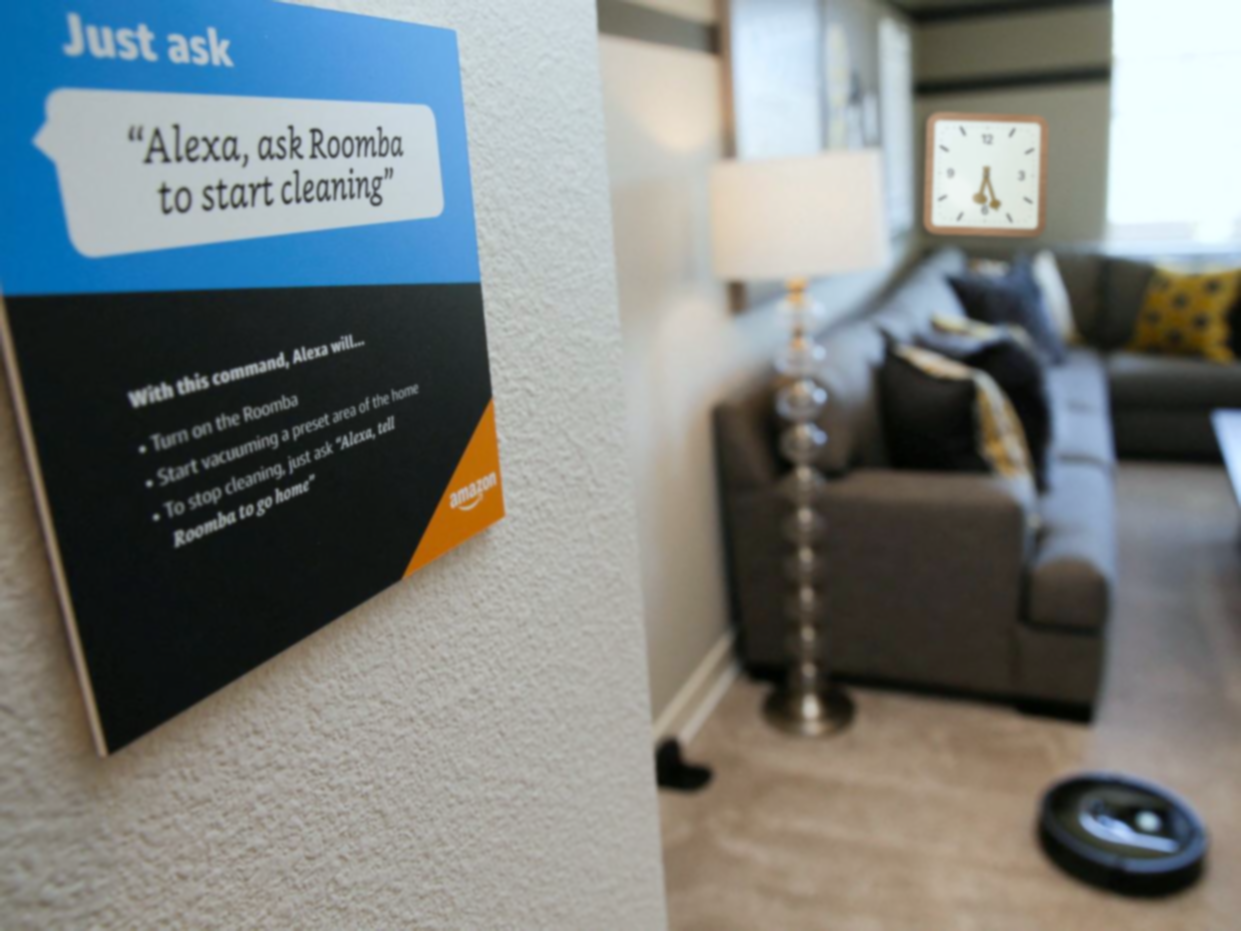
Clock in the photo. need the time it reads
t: 6:27
